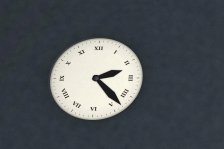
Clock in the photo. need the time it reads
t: 2:23
